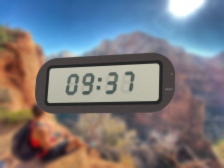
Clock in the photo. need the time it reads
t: 9:37
